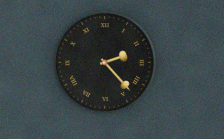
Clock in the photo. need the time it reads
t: 2:23
